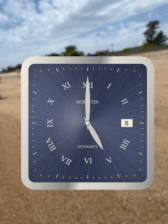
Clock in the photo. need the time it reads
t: 5:00
